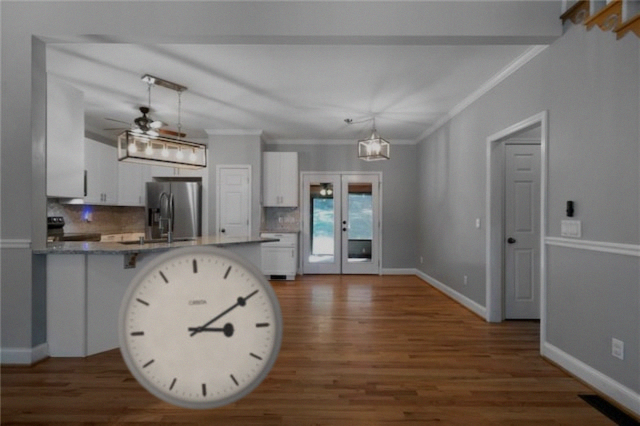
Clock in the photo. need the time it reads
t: 3:10
